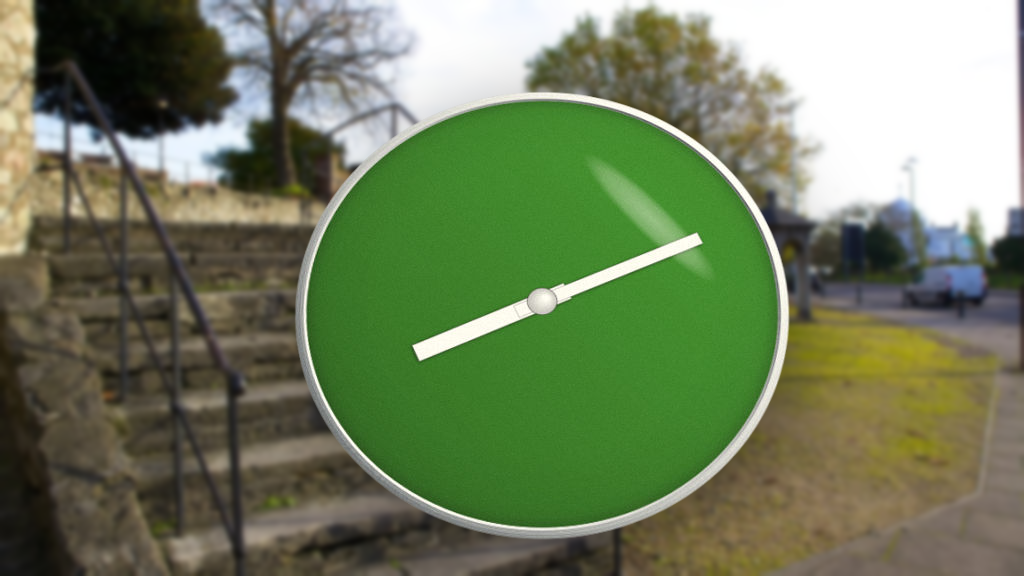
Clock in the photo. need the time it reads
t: 8:11
